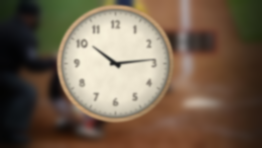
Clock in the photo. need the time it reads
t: 10:14
